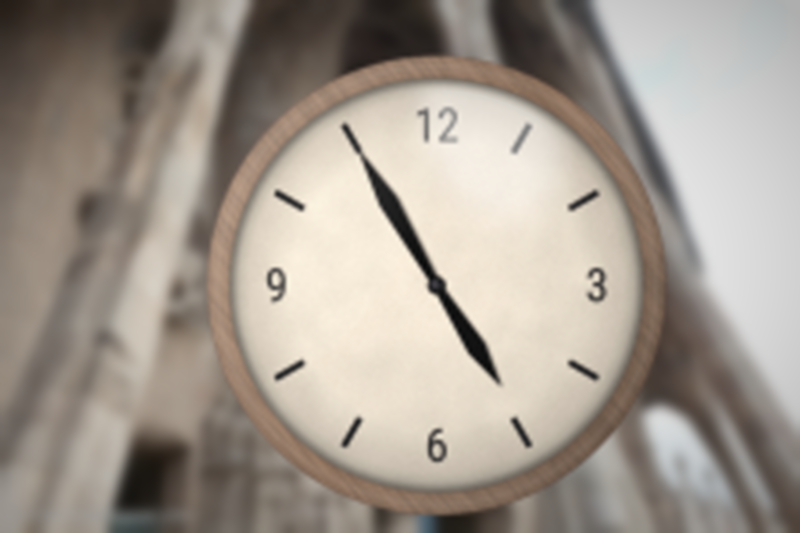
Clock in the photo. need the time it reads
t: 4:55
